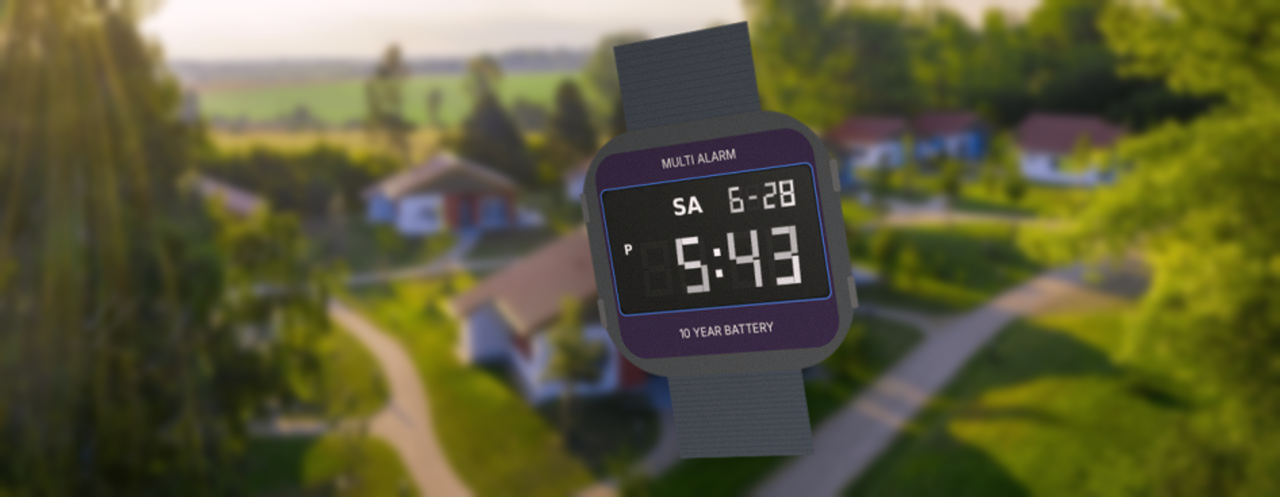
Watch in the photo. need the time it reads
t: 5:43
